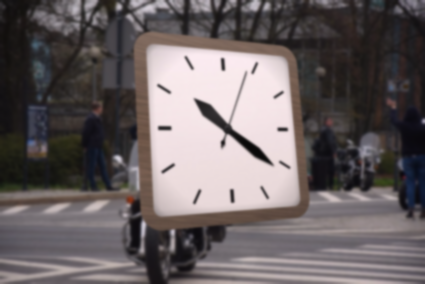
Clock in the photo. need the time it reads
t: 10:21:04
